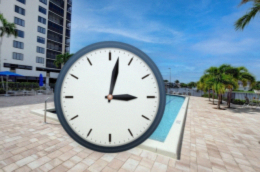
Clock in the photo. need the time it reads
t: 3:02
